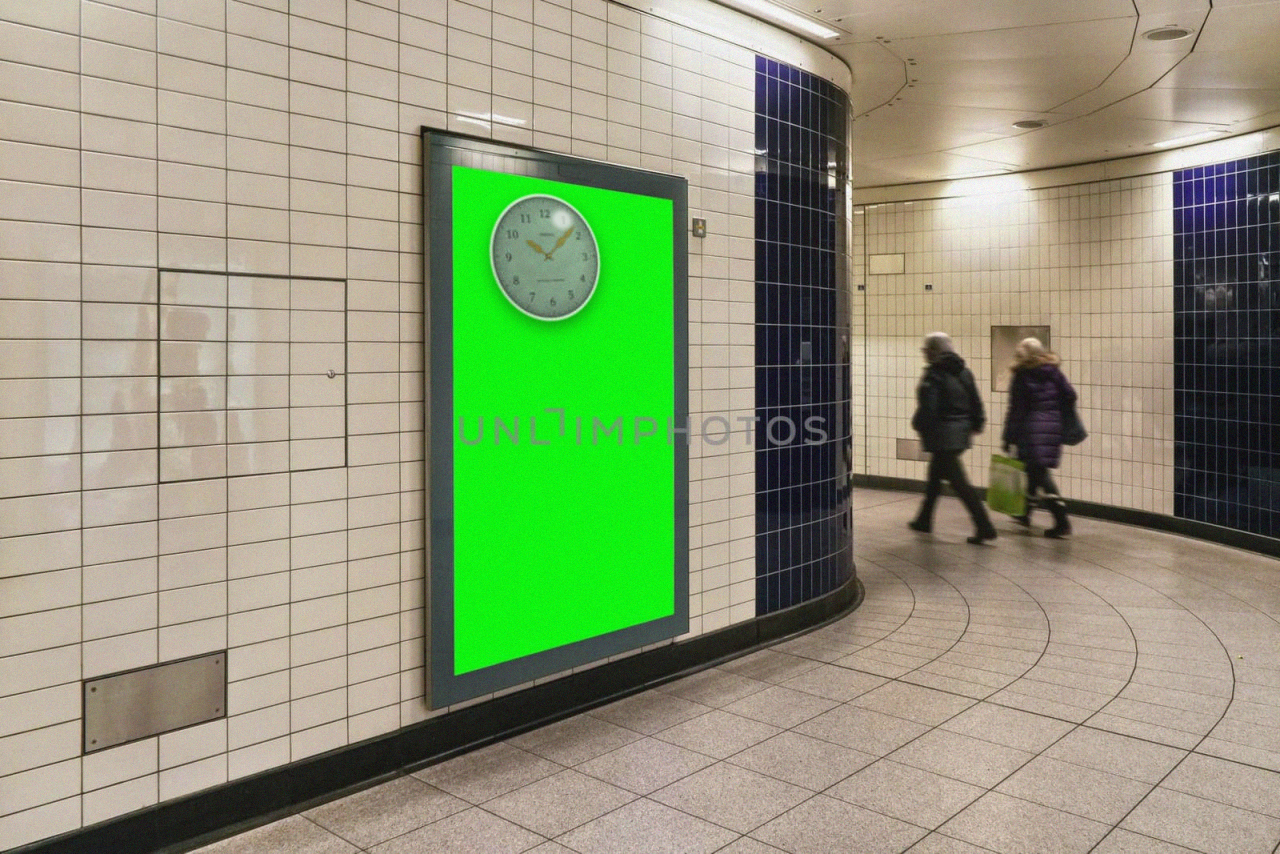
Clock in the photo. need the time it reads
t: 10:08
